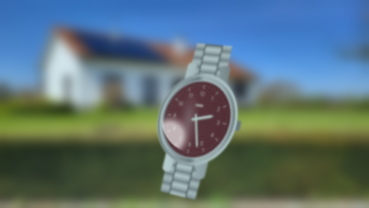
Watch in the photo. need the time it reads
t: 2:27
